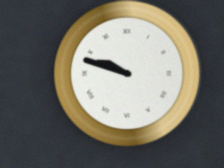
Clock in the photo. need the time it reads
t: 9:48
